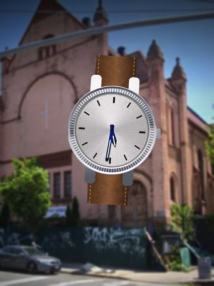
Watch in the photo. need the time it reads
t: 5:31
